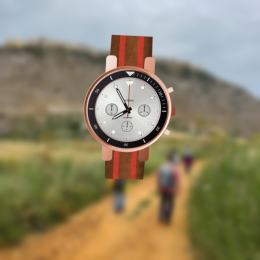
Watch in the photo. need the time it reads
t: 7:55
